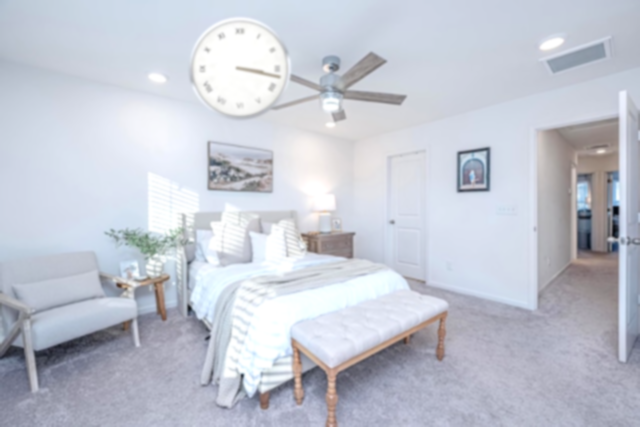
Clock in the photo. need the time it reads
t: 3:17
